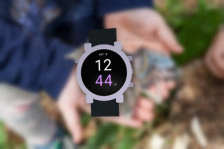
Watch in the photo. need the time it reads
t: 12:44
